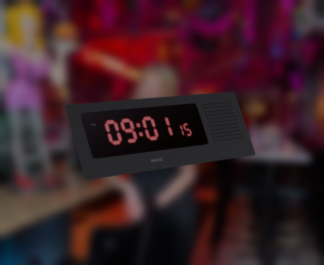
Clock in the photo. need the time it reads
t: 9:01:15
